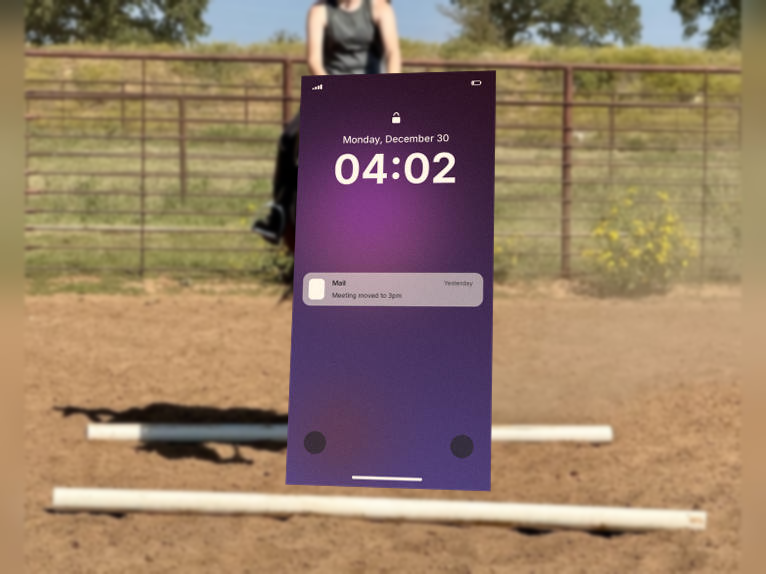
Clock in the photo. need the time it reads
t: 4:02
